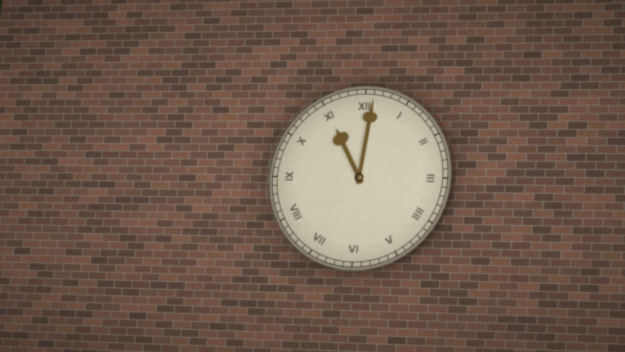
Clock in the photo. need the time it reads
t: 11:01
